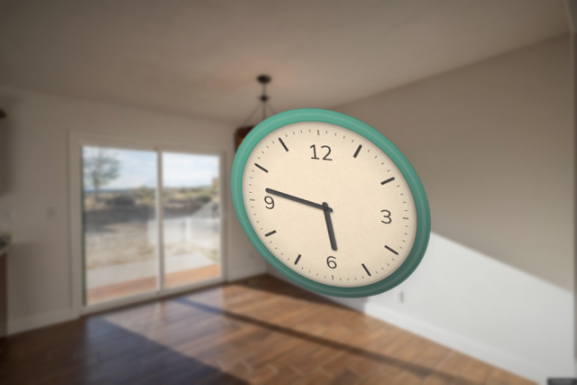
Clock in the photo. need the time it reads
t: 5:47
